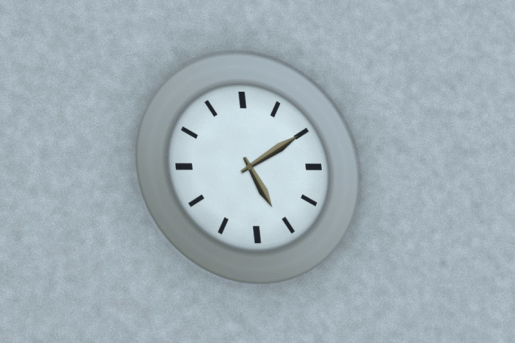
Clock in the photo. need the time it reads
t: 5:10
